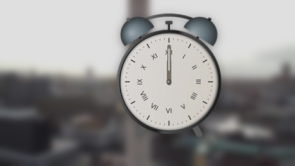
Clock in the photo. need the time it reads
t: 12:00
